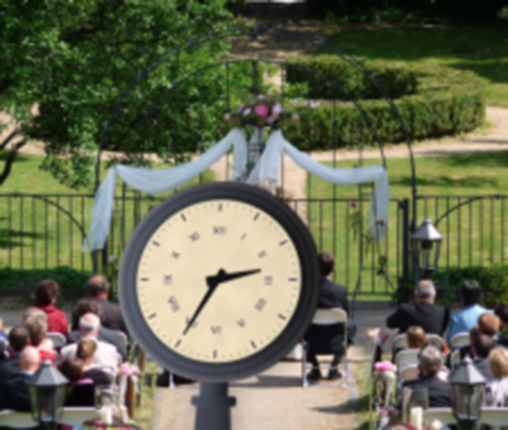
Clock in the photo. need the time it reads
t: 2:35
